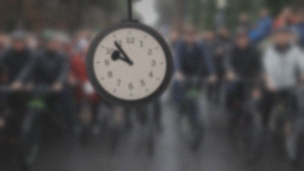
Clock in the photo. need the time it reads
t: 9:54
